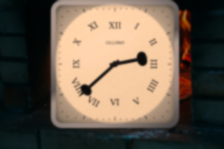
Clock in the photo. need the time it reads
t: 2:38
